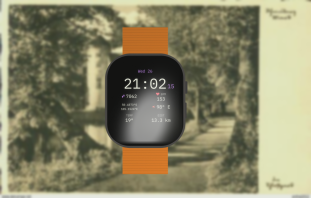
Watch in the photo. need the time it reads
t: 21:02
